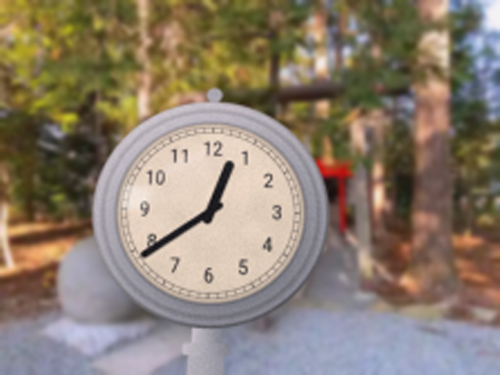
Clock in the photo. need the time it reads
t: 12:39
